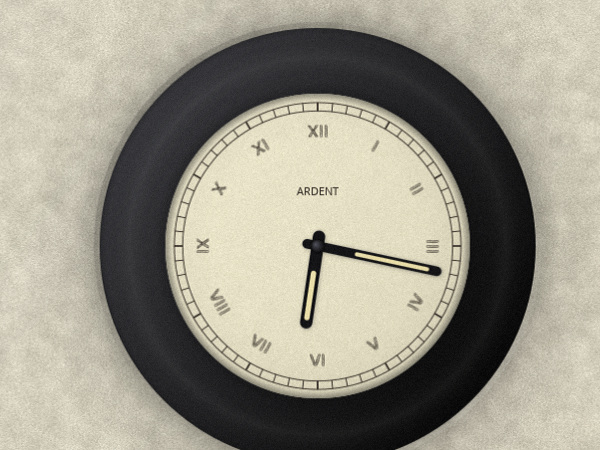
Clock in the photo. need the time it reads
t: 6:17
